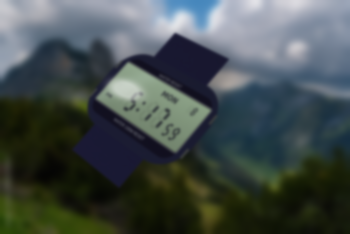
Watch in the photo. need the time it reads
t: 5:17:59
